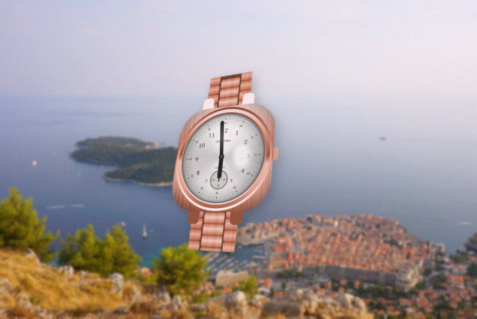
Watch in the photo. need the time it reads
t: 5:59
